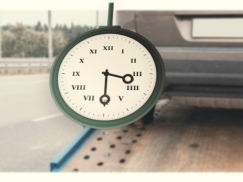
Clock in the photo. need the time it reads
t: 3:30
